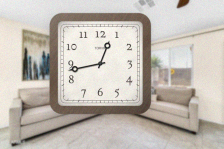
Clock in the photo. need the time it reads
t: 12:43
